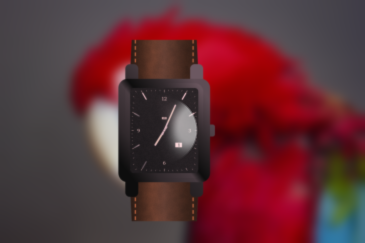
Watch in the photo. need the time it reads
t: 7:04
